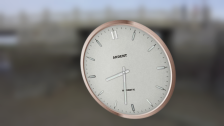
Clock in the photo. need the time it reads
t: 8:32
